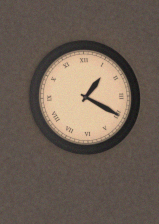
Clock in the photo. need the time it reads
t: 1:20
